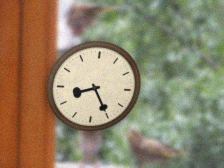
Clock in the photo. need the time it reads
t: 8:25
